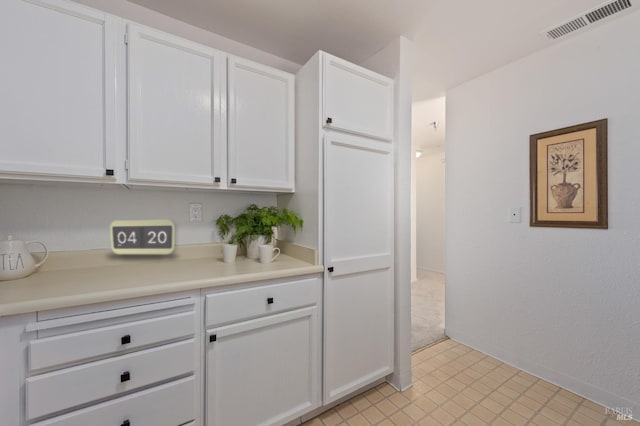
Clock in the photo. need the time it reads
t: 4:20
